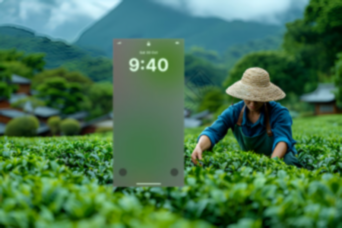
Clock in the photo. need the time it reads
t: 9:40
